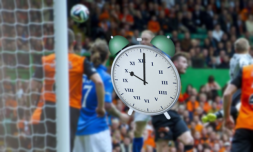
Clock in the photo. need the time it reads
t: 10:01
